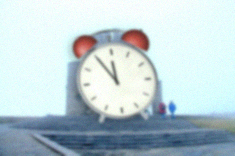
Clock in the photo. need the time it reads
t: 11:55
